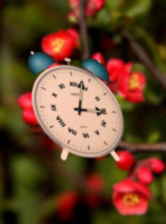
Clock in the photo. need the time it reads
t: 3:03
